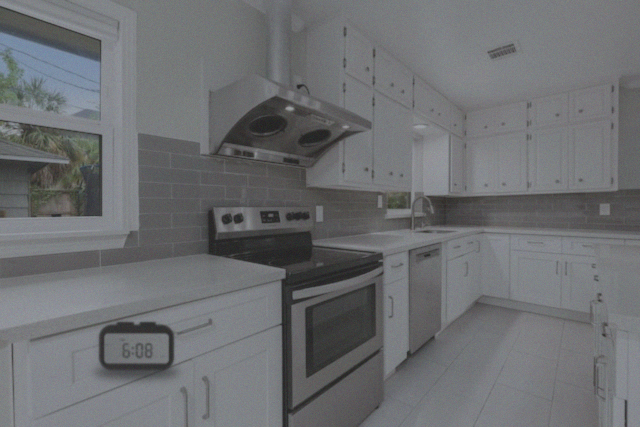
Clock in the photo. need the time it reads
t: 6:08
